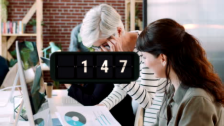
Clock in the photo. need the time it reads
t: 1:47
